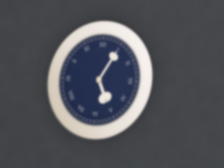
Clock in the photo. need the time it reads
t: 5:05
